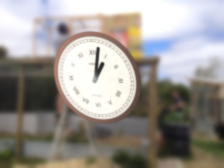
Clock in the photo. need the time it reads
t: 1:02
